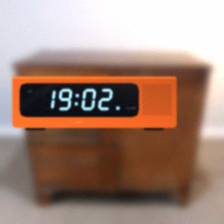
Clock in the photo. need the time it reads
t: 19:02
